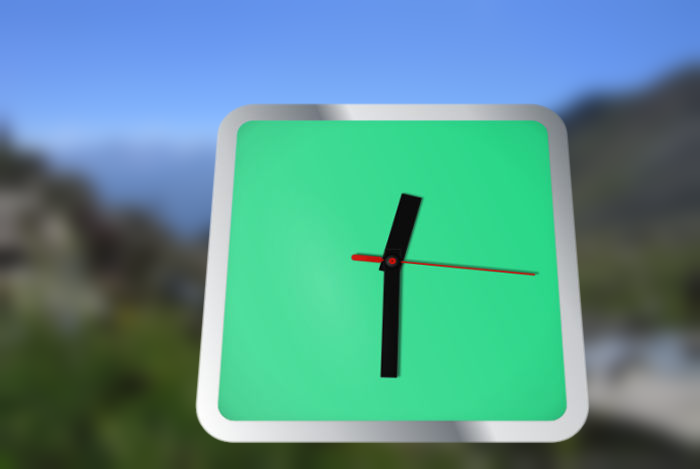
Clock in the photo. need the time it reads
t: 12:30:16
